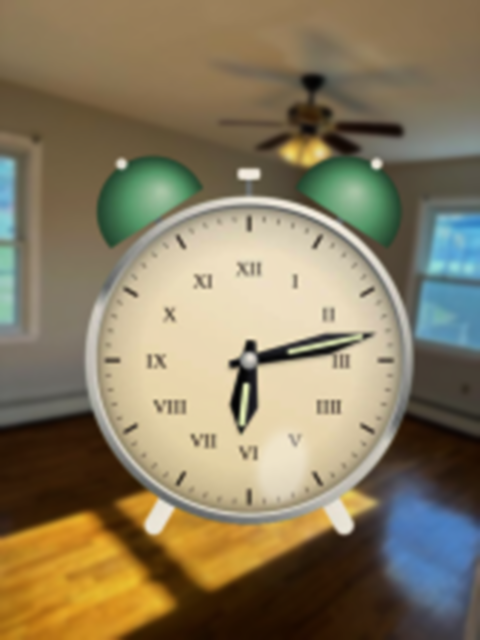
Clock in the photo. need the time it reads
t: 6:13
